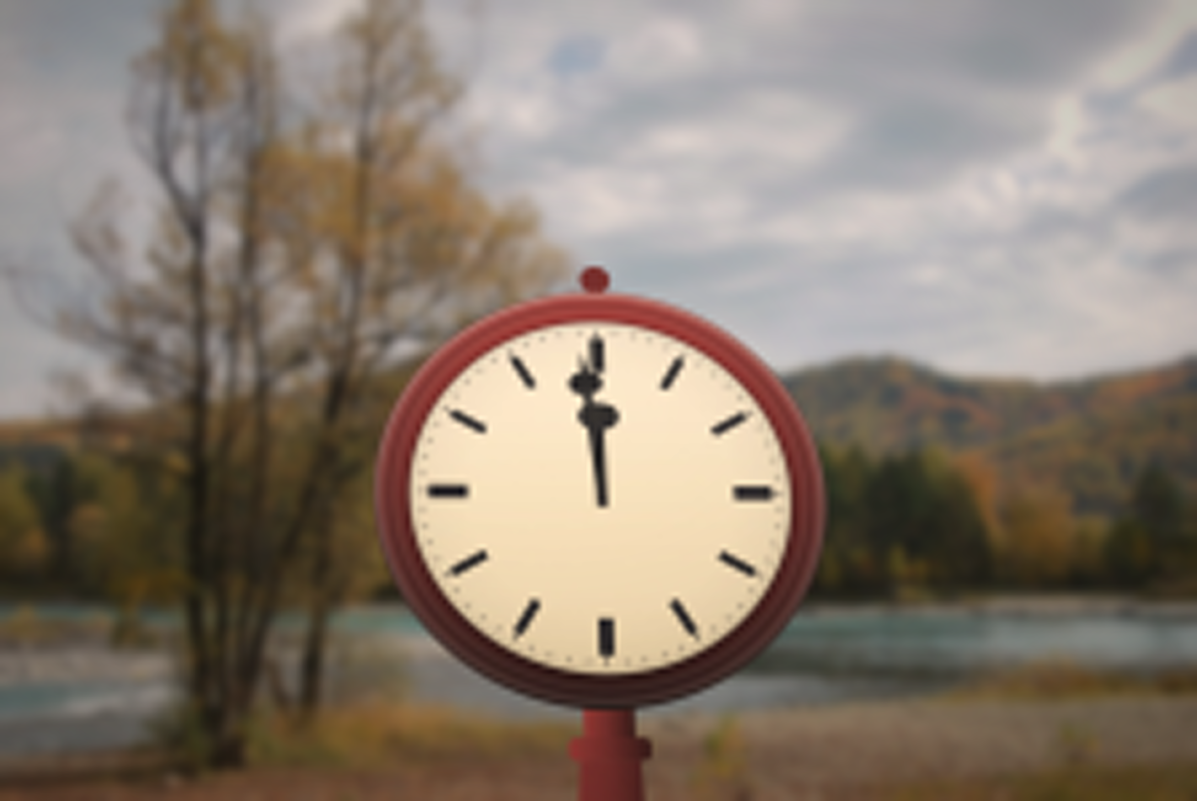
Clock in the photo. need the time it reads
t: 11:59
